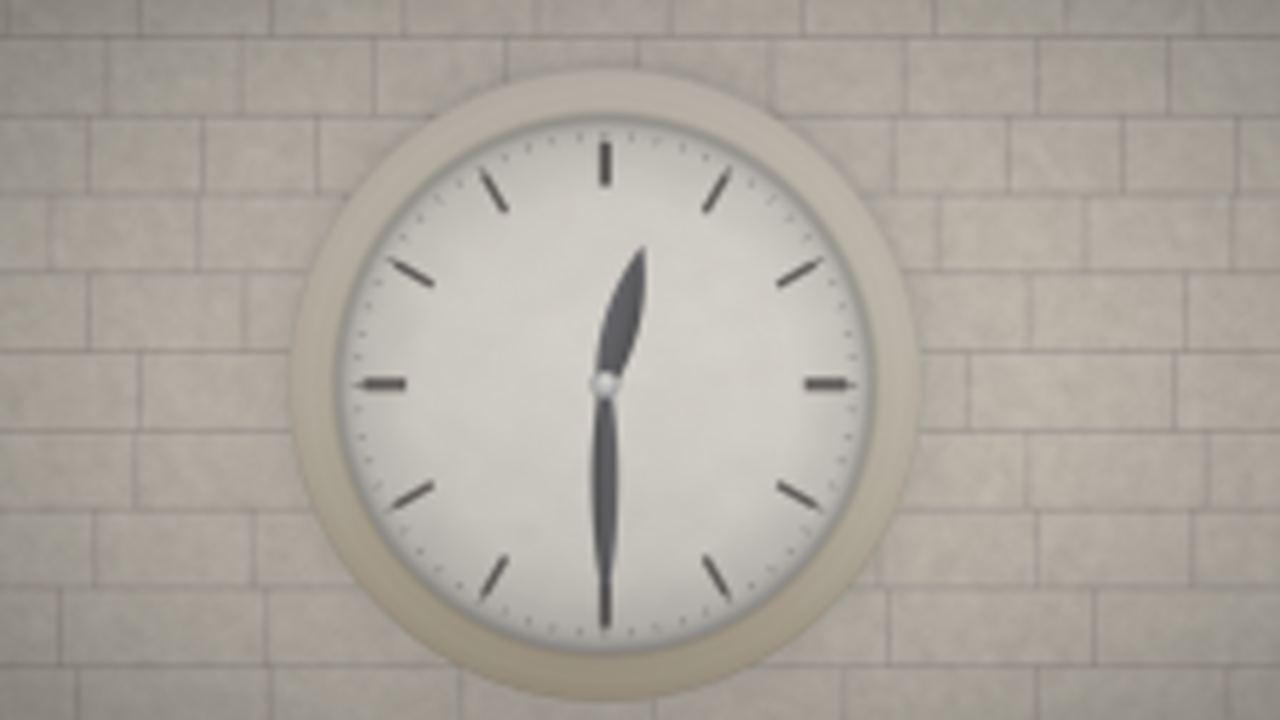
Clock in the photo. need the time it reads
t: 12:30
